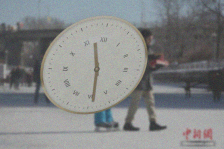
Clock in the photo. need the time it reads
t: 11:29
